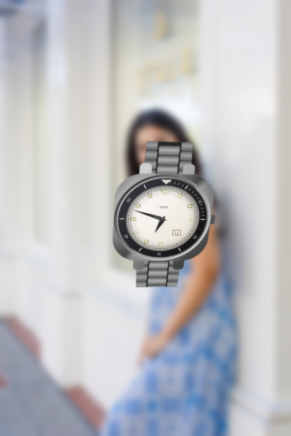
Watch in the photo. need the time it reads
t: 6:48
